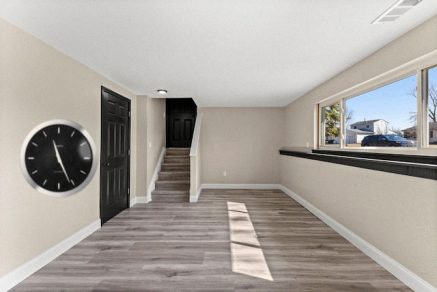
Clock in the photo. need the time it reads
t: 11:26
